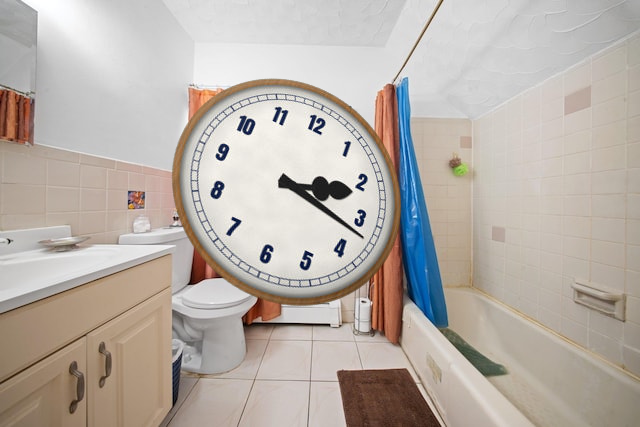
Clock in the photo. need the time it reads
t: 2:17
